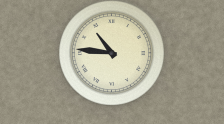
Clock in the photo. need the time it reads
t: 10:46
